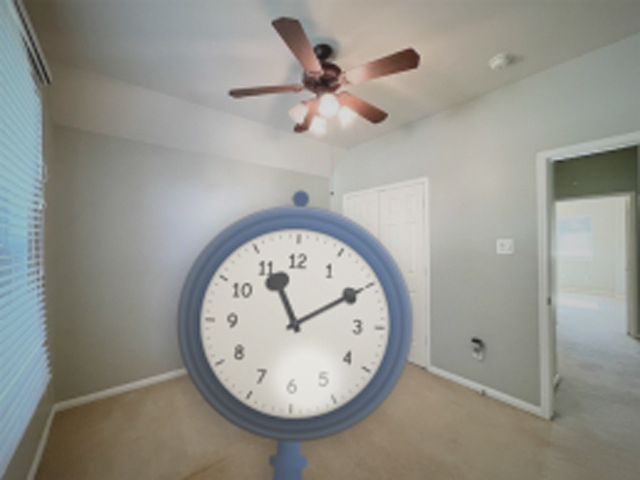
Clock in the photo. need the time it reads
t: 11:10
